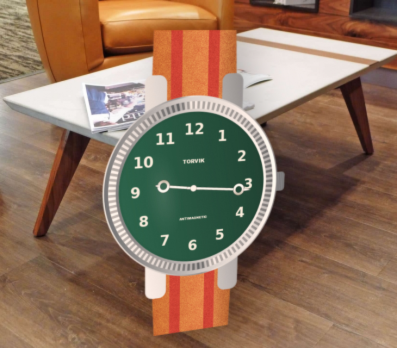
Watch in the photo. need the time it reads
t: 9:16
